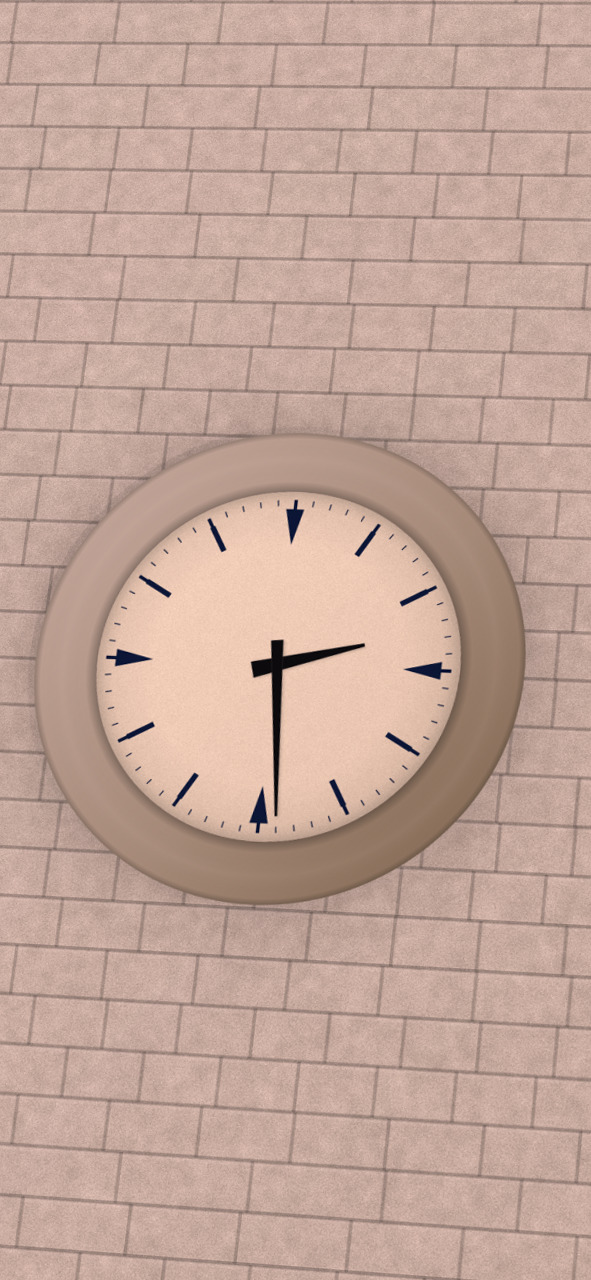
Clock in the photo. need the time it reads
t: 2:29
